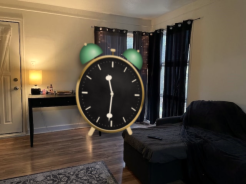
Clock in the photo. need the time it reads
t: 11:31
